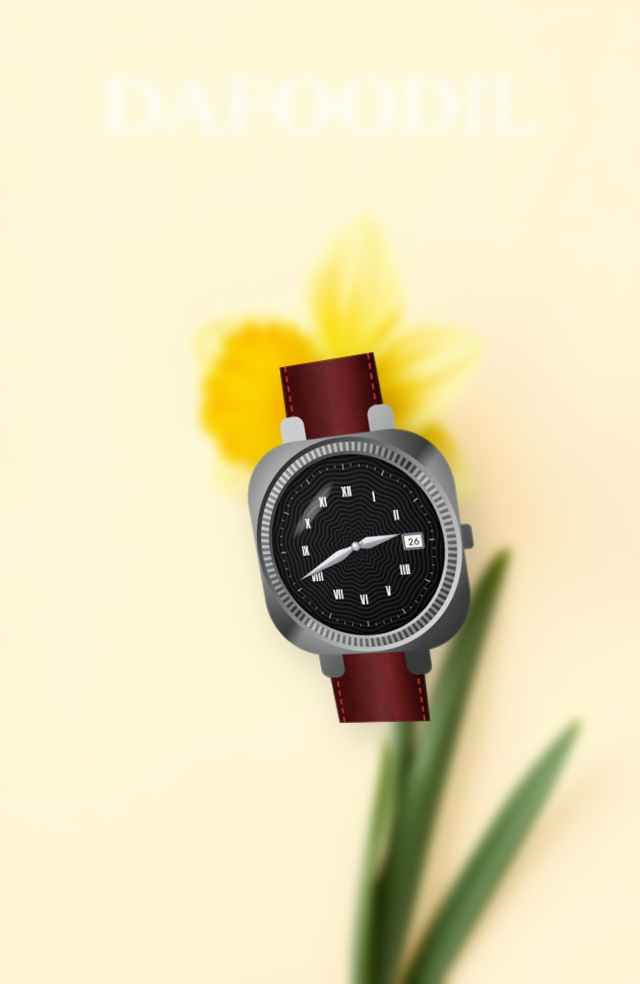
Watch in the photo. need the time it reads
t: 2:41
